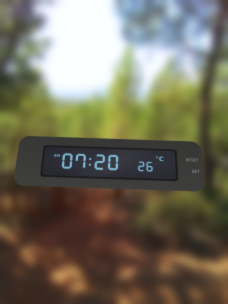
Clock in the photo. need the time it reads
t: 7:20
